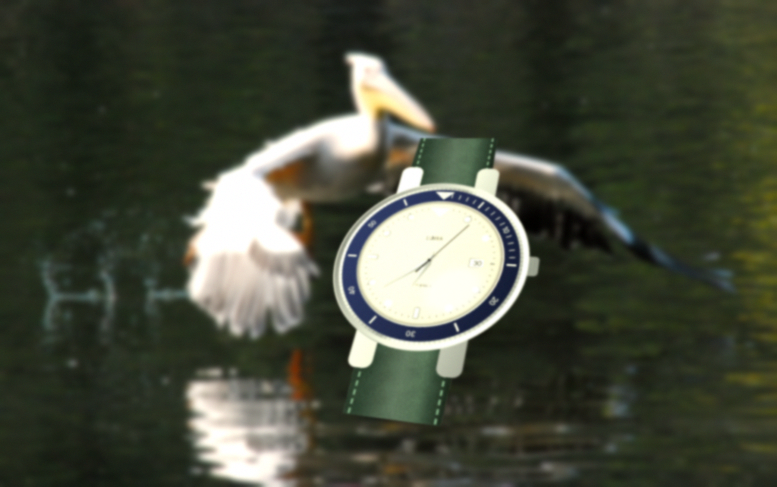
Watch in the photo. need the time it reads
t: 6:38:06
